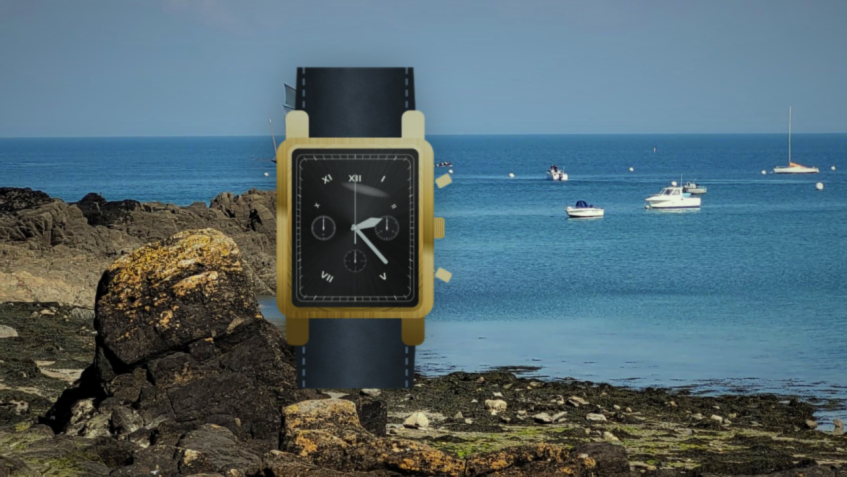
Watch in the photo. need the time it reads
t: 2:23
